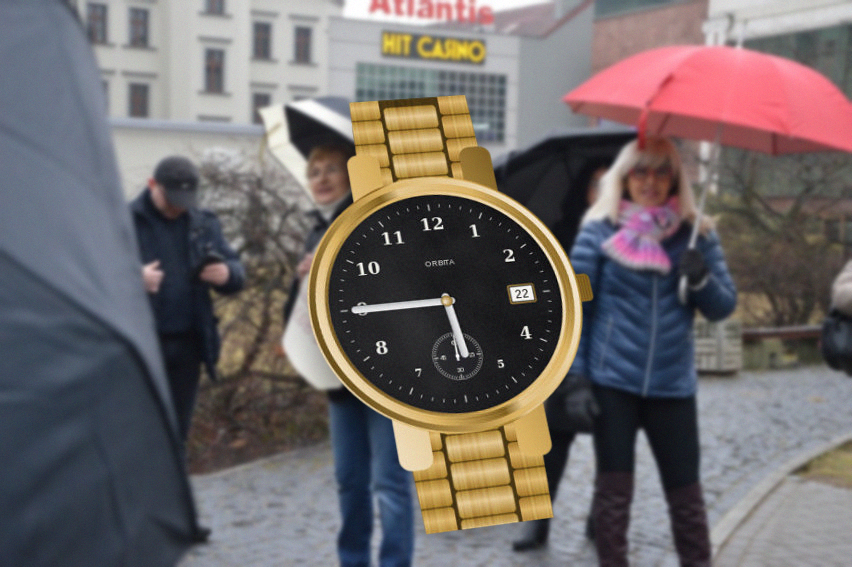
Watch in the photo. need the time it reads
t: 5:45
